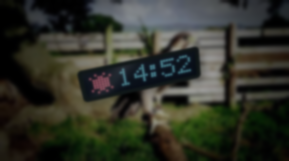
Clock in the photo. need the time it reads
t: 14:52
